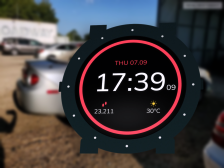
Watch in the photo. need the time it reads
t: 17:39:09
